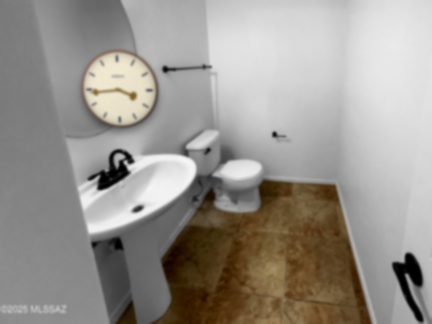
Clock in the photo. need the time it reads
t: 3:44
